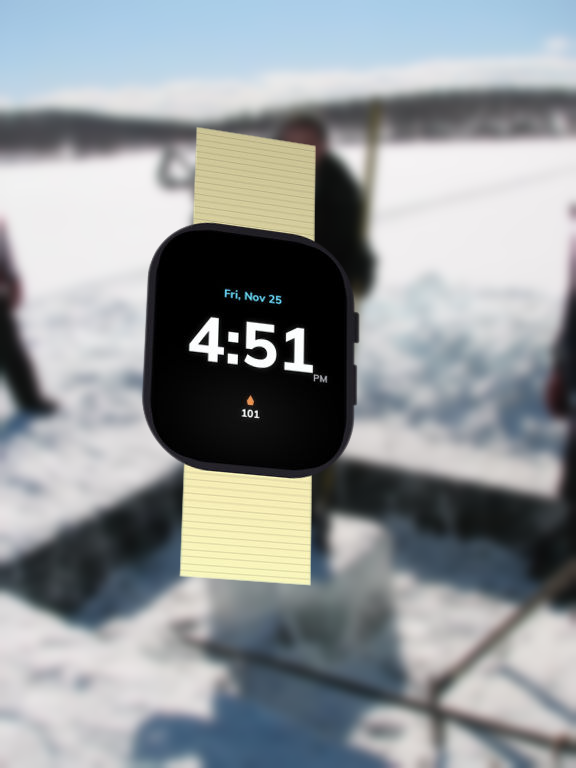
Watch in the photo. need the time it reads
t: 4:51
